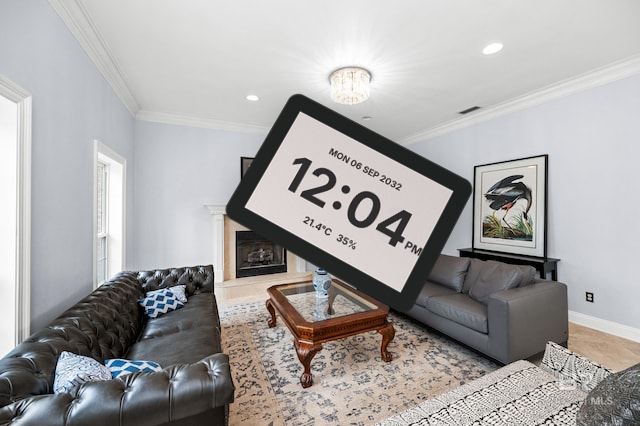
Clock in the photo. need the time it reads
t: 12:04
